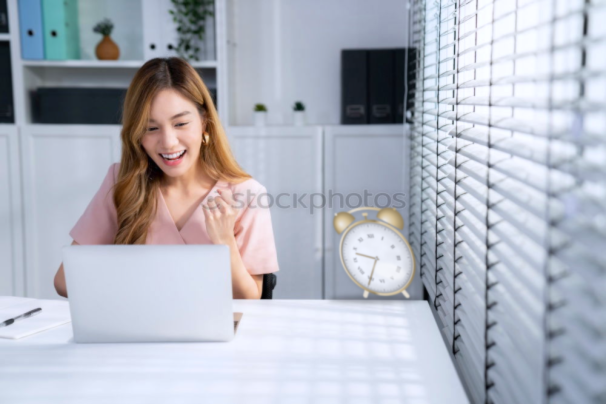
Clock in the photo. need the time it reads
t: 9:35
